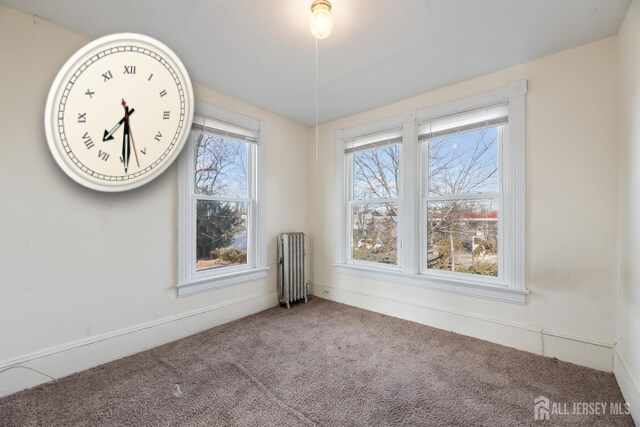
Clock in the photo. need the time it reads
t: 7:29:27
